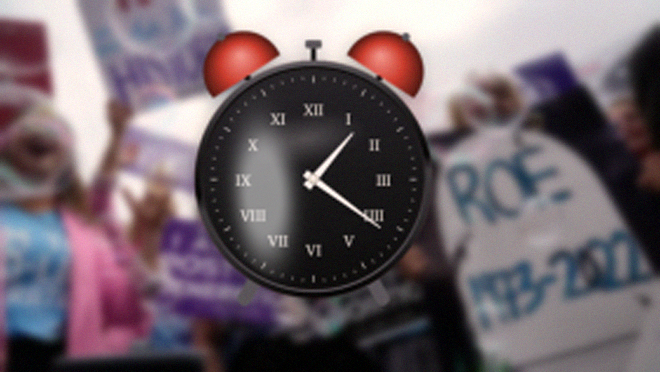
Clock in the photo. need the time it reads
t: 1:21
